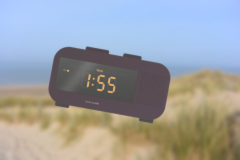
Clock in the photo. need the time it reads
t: 1:55
